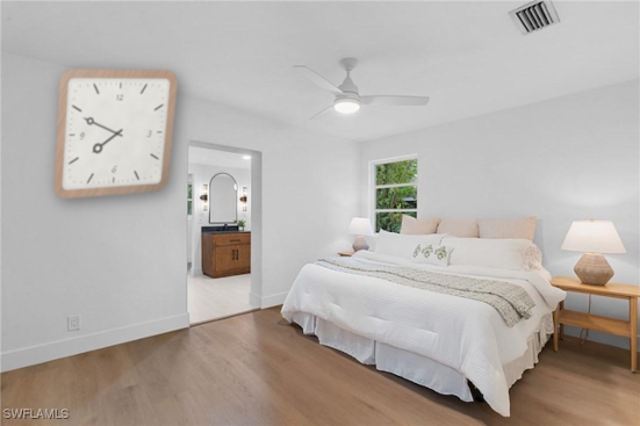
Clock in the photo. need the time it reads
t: 7:49
